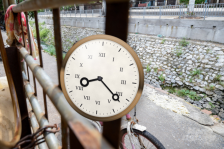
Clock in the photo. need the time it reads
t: 8:22
